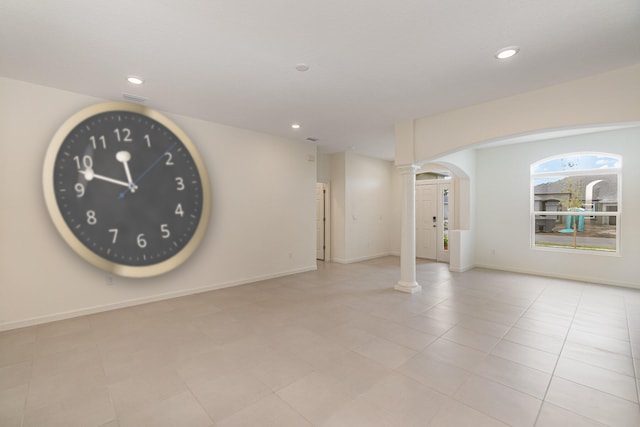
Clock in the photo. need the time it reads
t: 11:48:09
